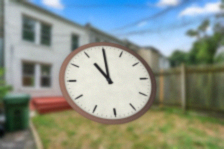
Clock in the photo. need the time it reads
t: 11:00
